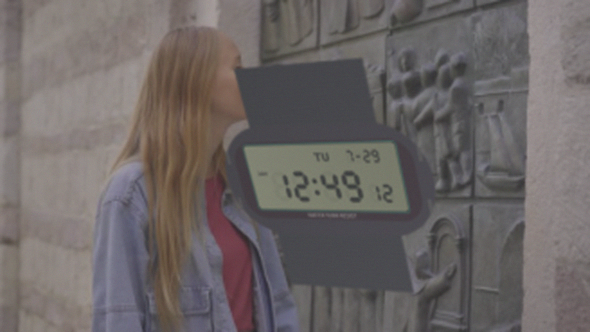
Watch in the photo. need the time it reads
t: 12:49:12
